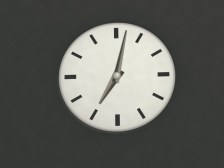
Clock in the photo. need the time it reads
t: 7:02
